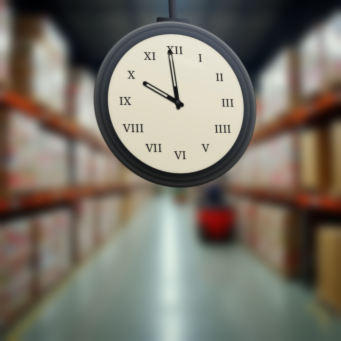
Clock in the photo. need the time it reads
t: 9:59
